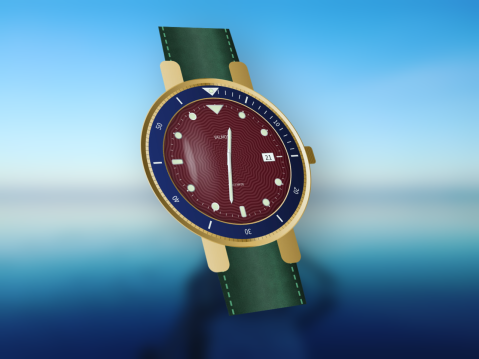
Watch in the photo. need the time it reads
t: 12:32
